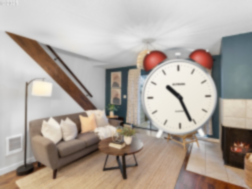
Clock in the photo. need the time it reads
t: 10:26
